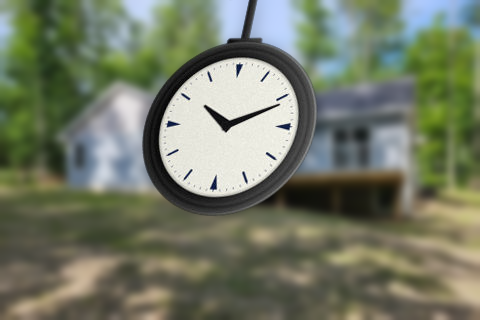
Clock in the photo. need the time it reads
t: 10:11
